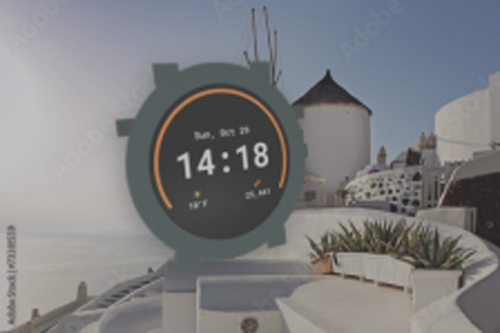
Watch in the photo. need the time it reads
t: 14:18
